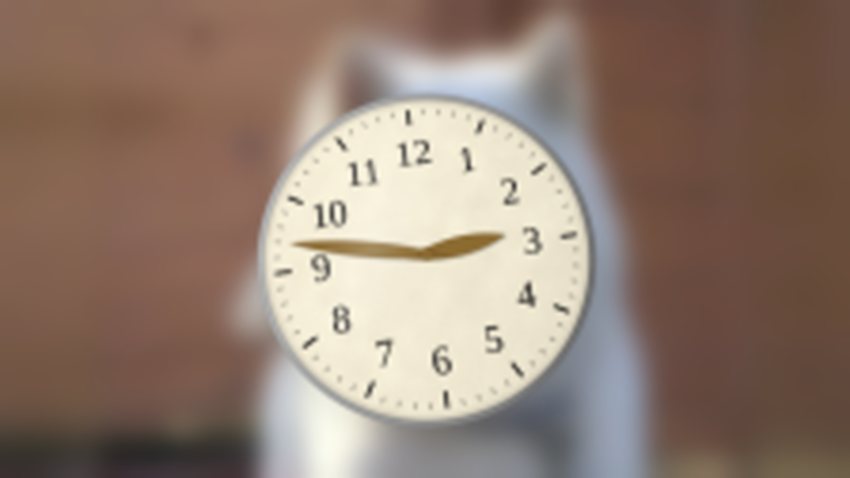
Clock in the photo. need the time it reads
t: 2:47
